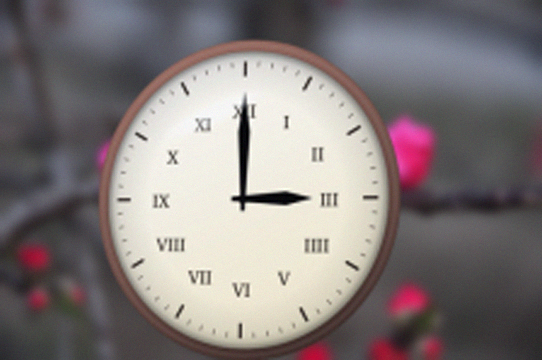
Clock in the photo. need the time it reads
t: 3:00
